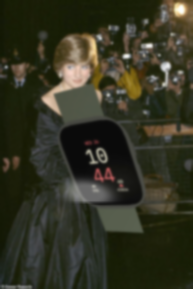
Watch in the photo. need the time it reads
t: 10:44
